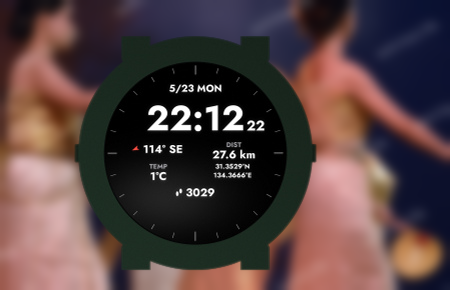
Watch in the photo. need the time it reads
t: 22:12:22
